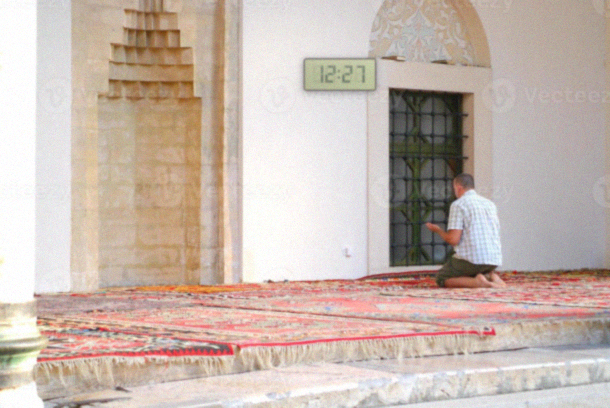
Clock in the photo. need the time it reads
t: 12:27
